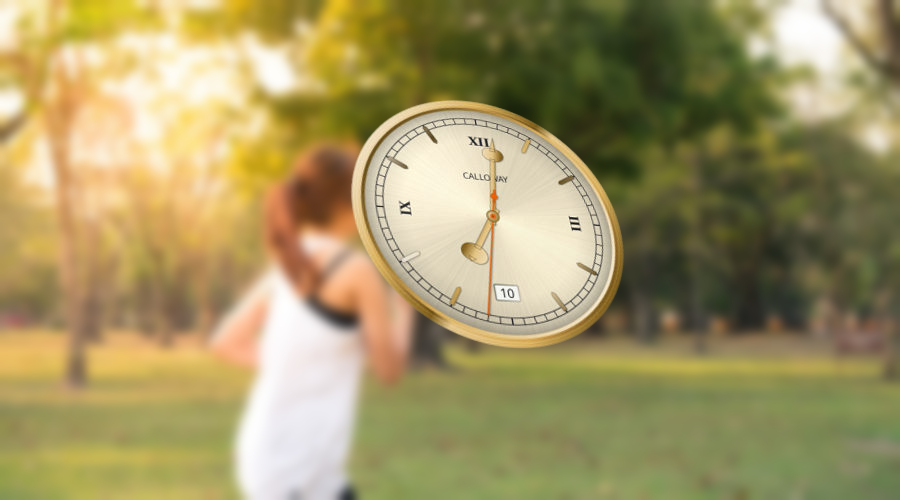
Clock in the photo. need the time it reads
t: 7:01:32
